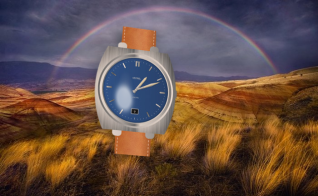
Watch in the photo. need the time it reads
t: 1:11
